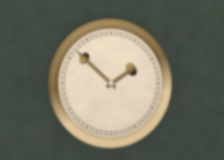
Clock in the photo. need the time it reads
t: 1:52
